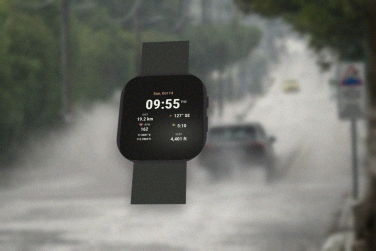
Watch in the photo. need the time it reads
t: 9:55
